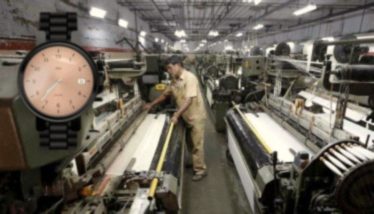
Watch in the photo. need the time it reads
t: 7:37
